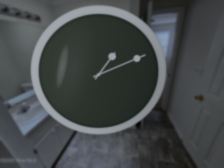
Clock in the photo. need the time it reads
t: 1:11
